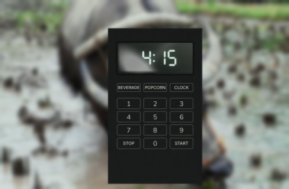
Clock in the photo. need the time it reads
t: 4:15
